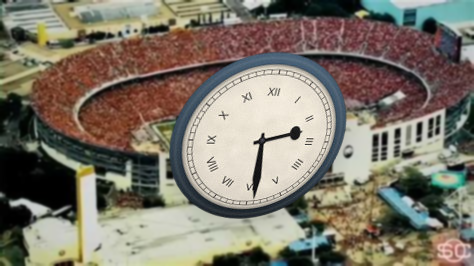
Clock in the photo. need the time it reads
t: 2:29
